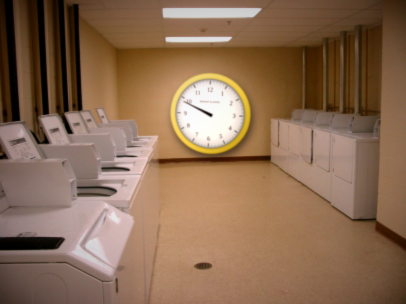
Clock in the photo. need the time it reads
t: 9:49
